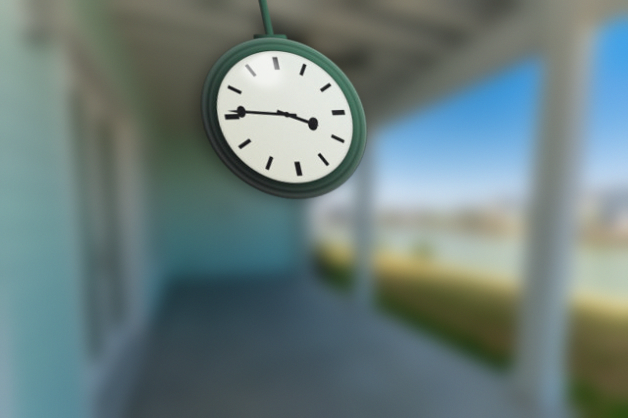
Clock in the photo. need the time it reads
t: 3:46
